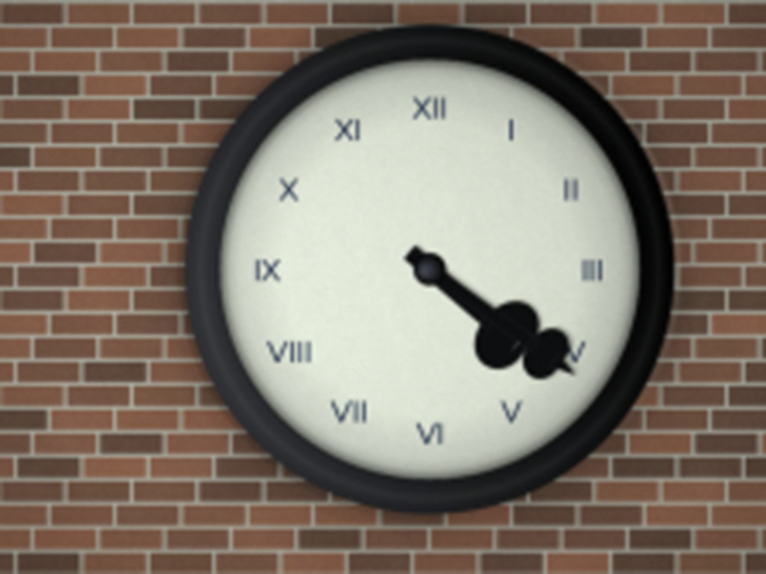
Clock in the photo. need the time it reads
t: 4:21
